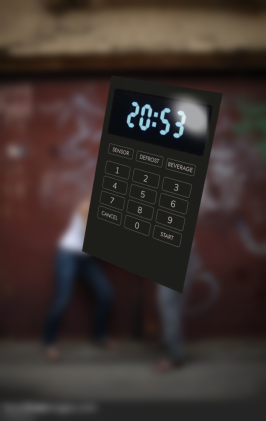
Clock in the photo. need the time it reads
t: 20:53
